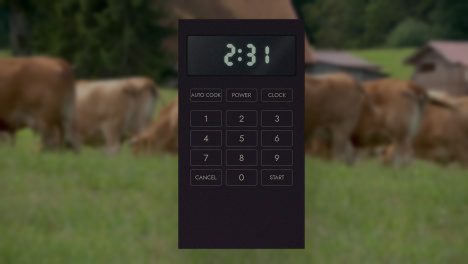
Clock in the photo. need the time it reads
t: 2:31
